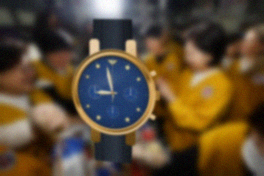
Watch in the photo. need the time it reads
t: 8:58
